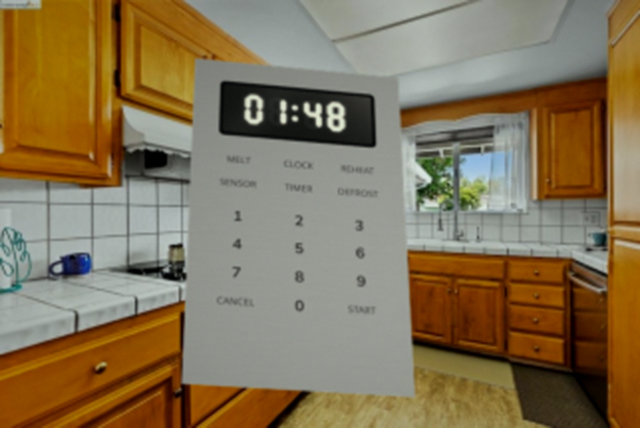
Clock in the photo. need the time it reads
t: 1:48
